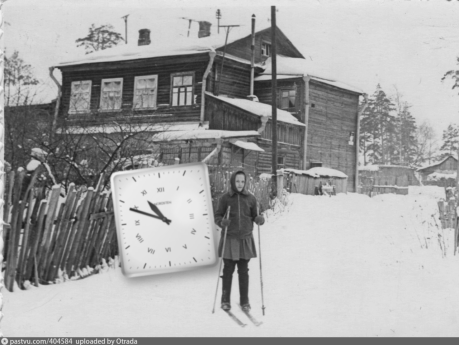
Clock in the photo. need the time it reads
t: 10:49
